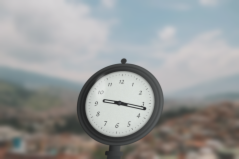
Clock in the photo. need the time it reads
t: 9:17
